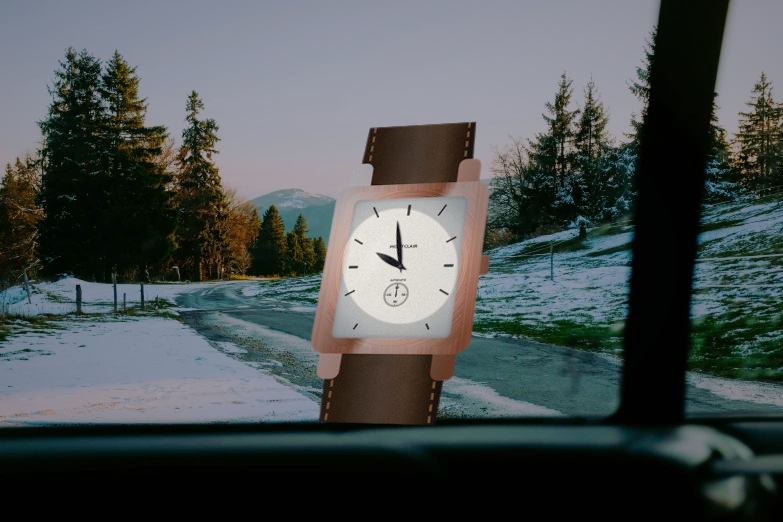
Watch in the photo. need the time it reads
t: 9:58
